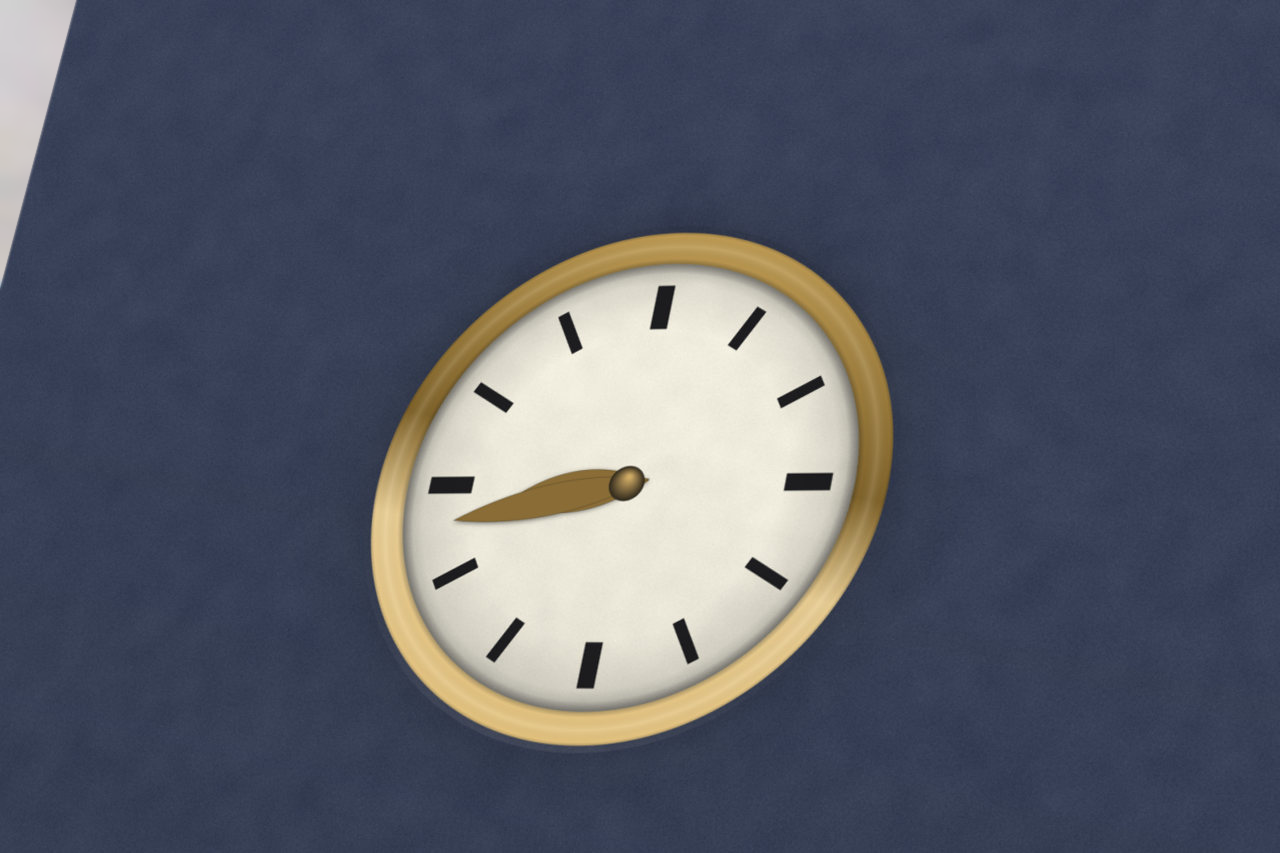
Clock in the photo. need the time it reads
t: 8:43
